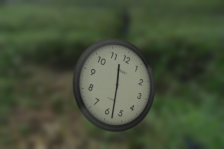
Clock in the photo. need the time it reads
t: 11:28
